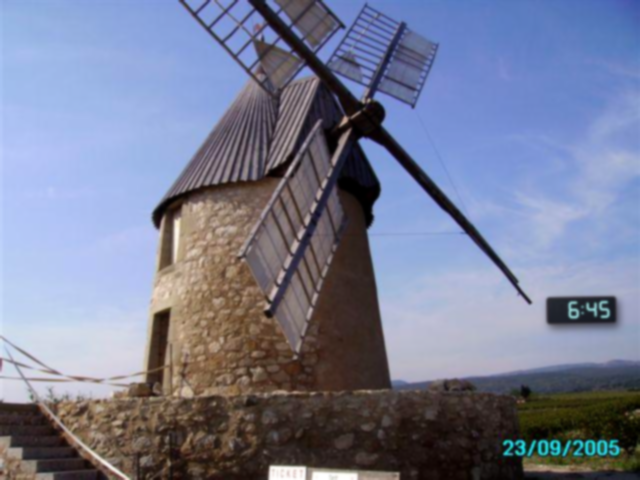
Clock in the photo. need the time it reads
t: 6:45
